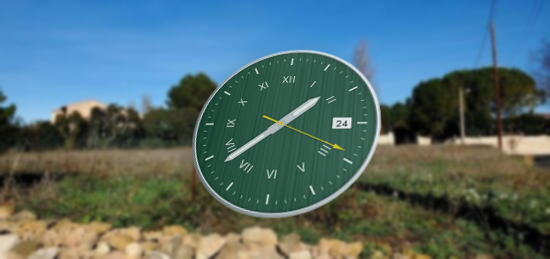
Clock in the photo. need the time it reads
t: 1:38:19
